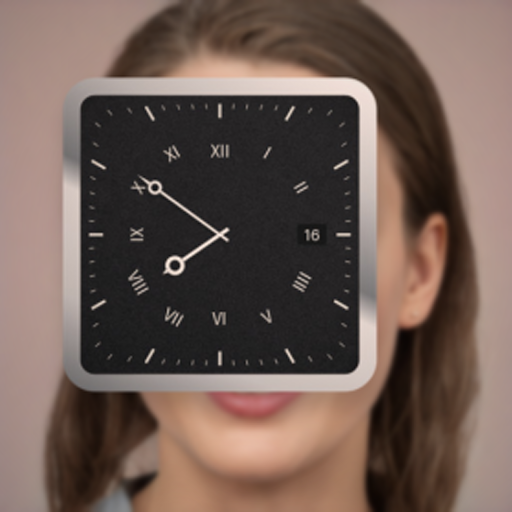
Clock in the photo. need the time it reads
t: 7:51
